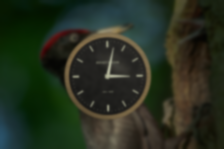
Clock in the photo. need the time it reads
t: 3:02
